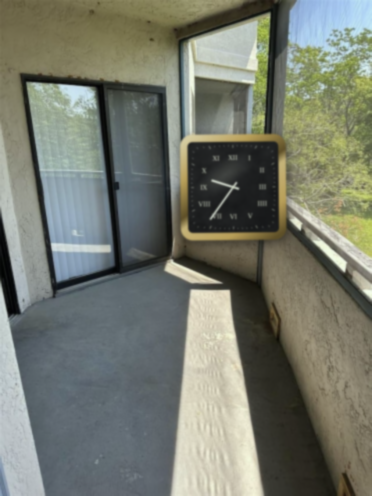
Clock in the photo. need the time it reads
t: 9:36
